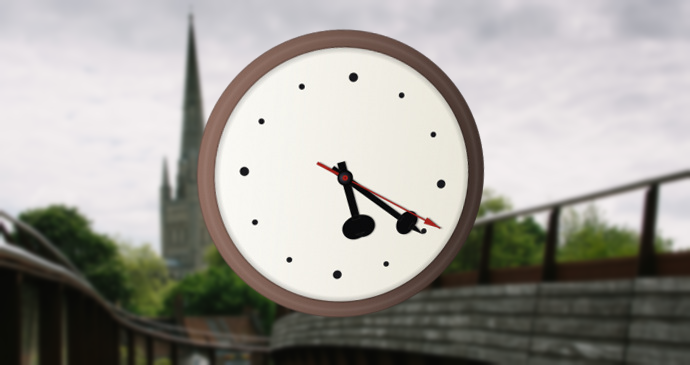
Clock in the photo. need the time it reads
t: 5:20:19
